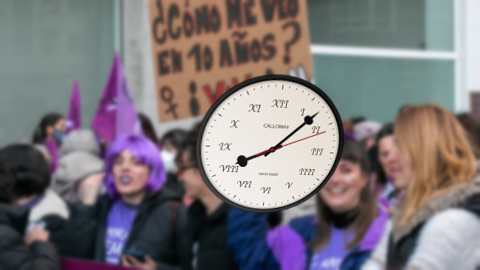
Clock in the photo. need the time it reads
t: 8:07:11
